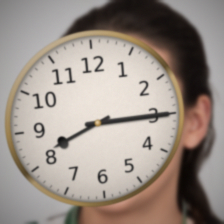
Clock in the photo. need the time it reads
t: 8:15
